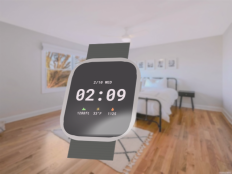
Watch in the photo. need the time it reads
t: 2:09
